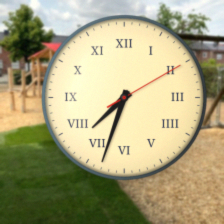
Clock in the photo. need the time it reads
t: 7:33:10
